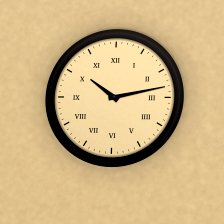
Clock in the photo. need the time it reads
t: 10:13
